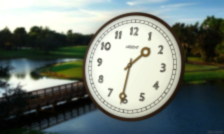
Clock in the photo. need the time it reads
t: 1:31
